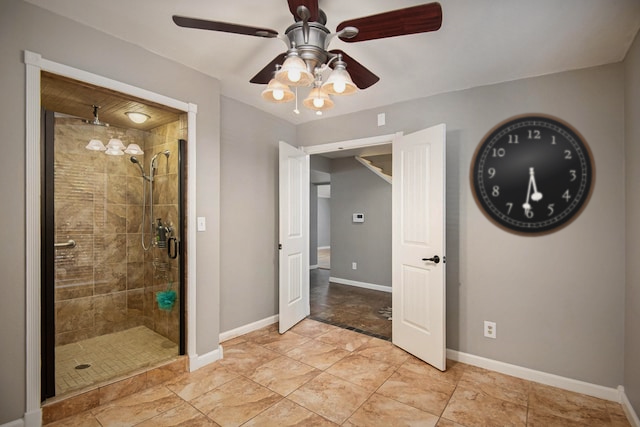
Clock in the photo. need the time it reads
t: 5:31
